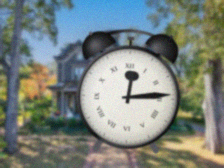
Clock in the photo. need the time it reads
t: 12:14
